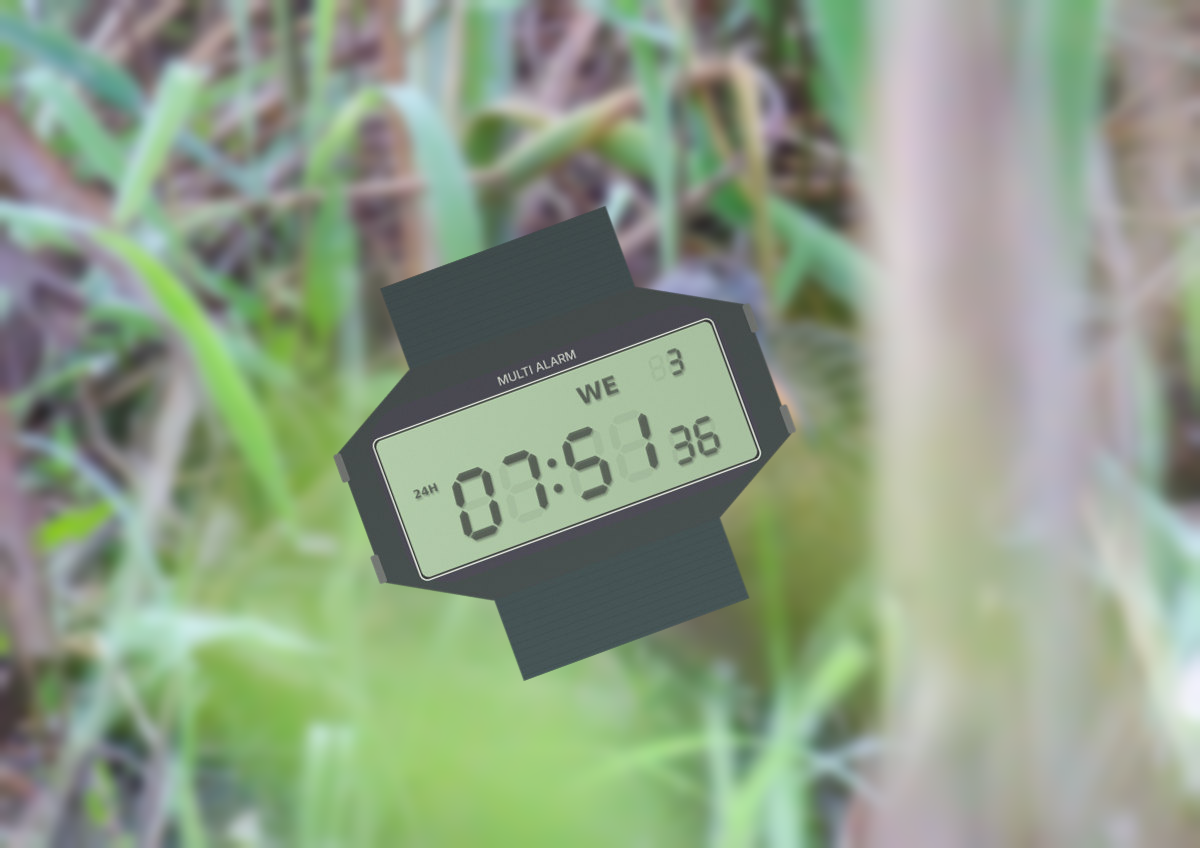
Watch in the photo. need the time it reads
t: 7:51:36
